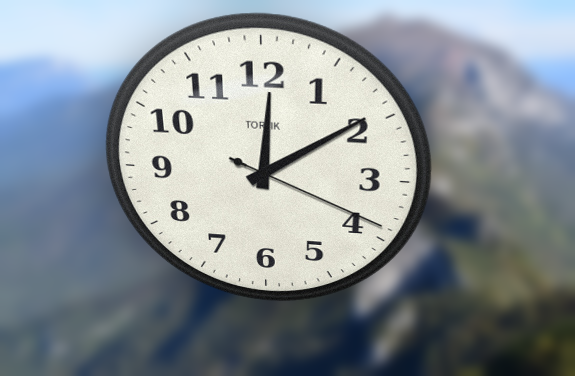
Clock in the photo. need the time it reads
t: 12:09:19
